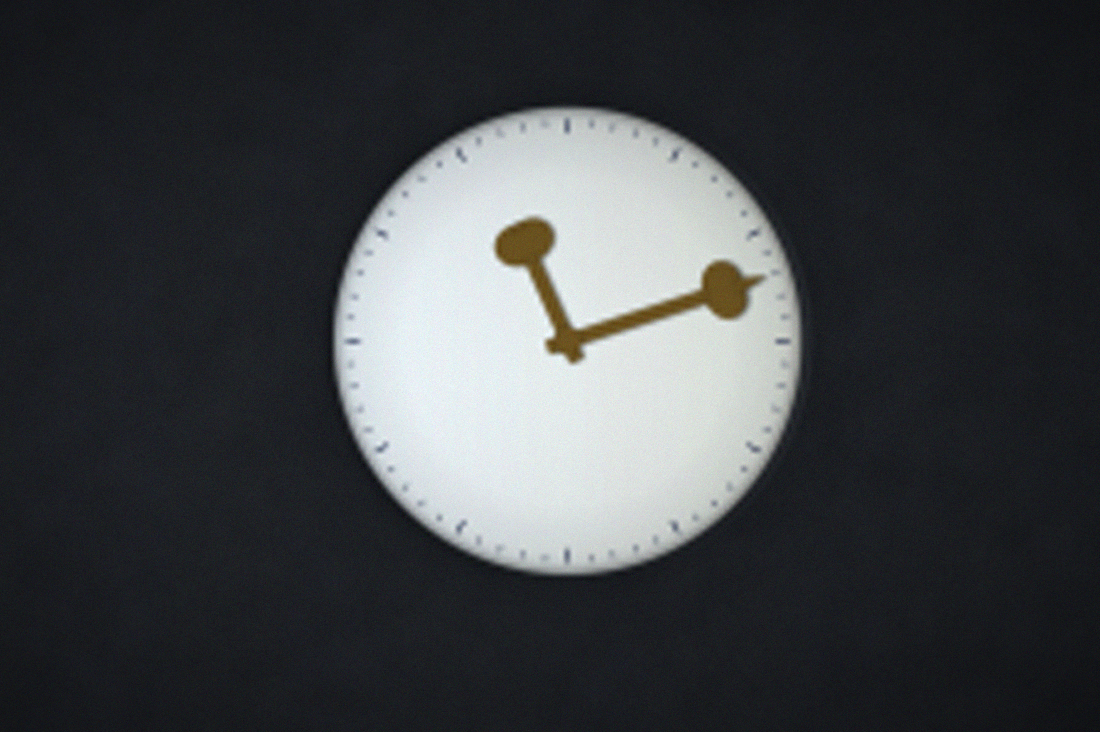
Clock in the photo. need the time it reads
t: 11:12
